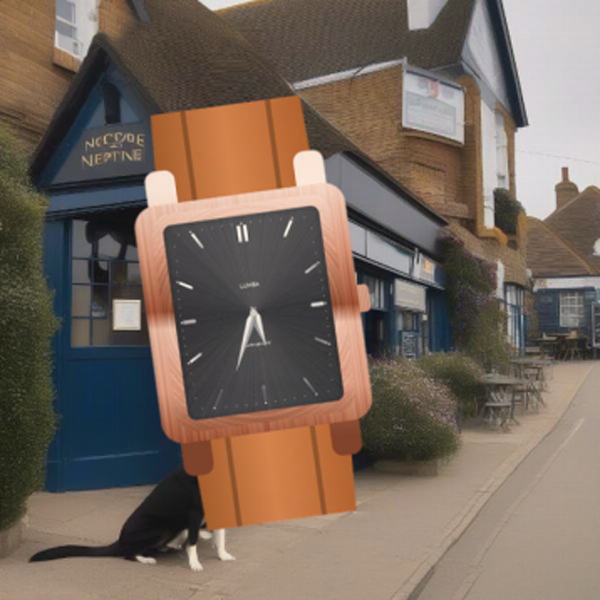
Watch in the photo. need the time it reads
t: 5:34
